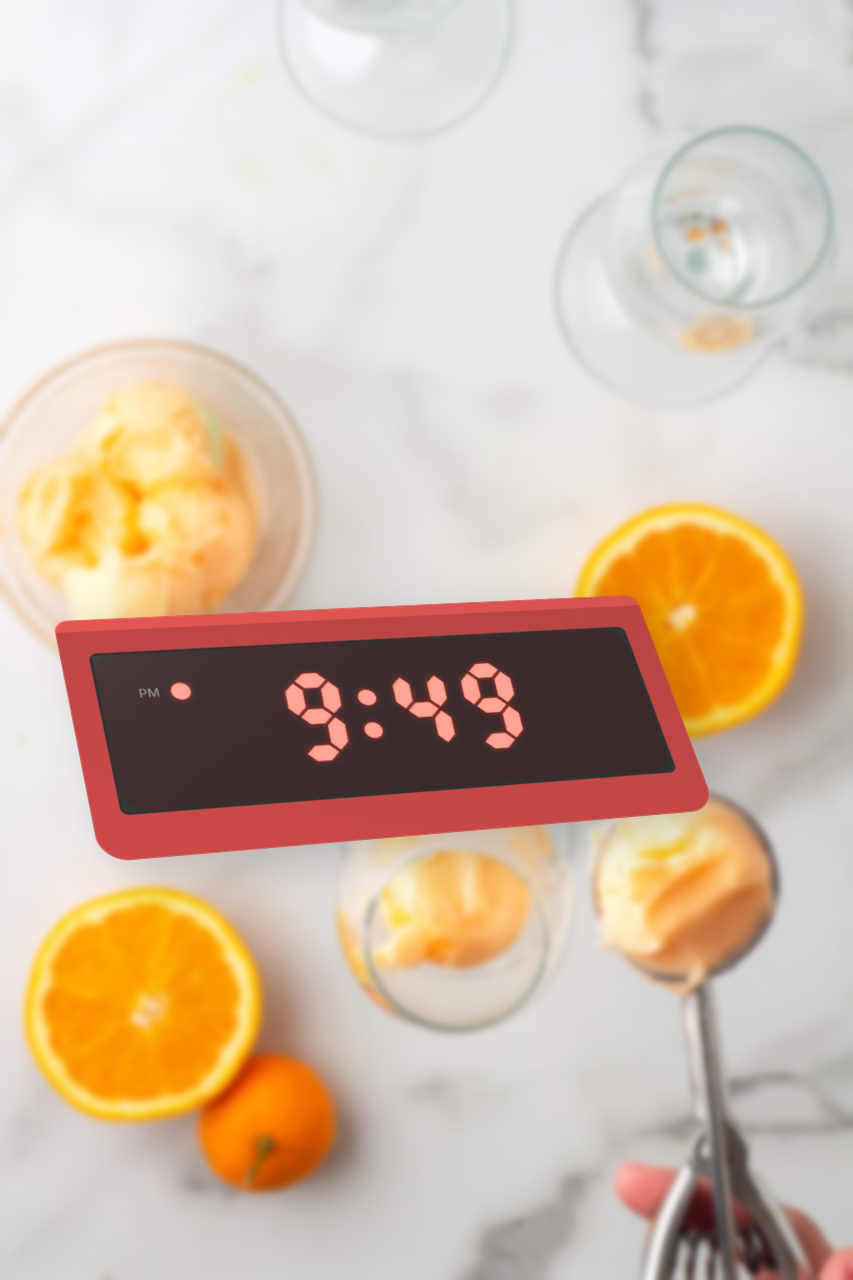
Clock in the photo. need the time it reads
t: 9:49
